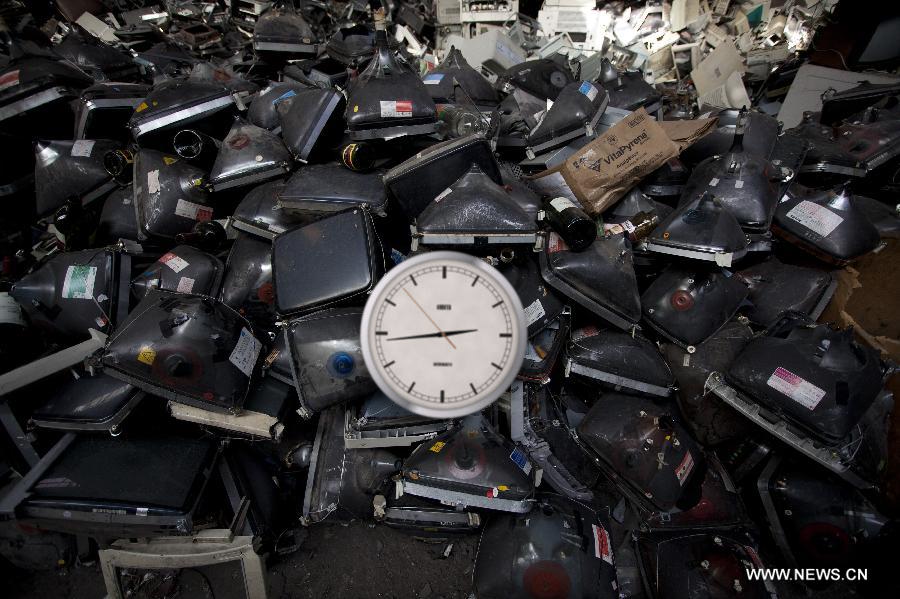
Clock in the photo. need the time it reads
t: 2:43:53
